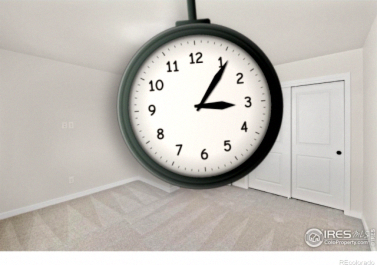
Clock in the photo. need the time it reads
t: 3:06
